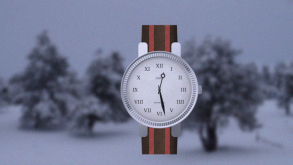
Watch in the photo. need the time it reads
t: 12:28
